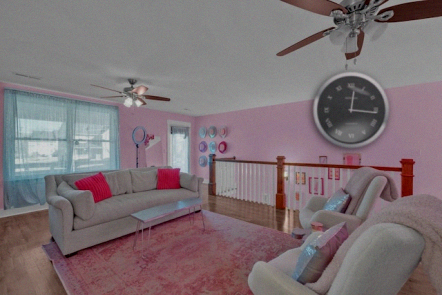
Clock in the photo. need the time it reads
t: 12:16
